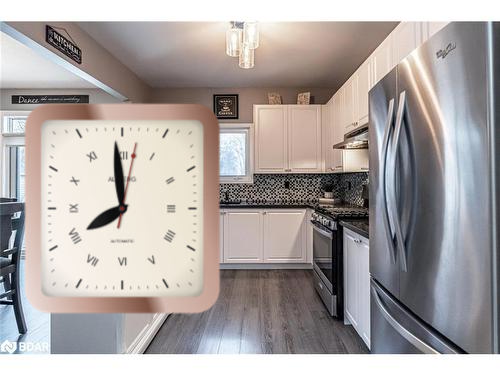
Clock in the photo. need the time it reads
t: 7:59:02
